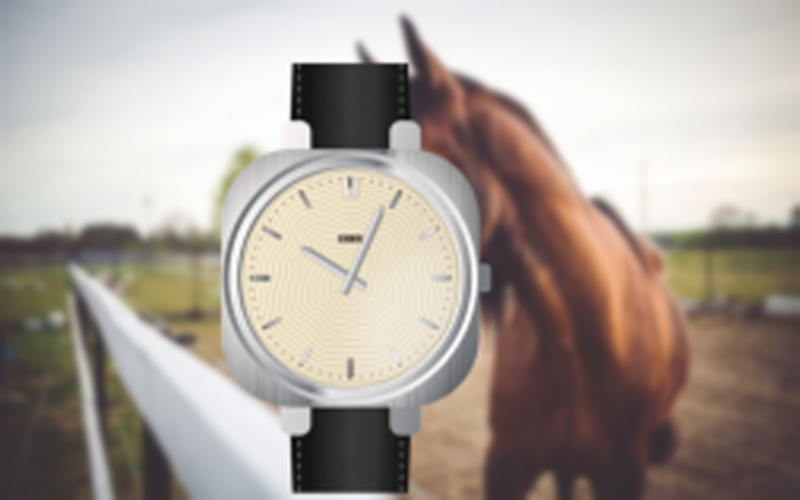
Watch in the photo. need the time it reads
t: 10:04
